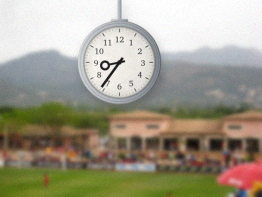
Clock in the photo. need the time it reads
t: 8:36
